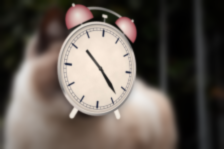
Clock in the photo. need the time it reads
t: 10:23
